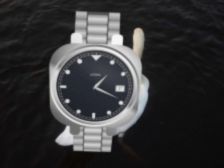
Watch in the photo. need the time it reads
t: 1:19
